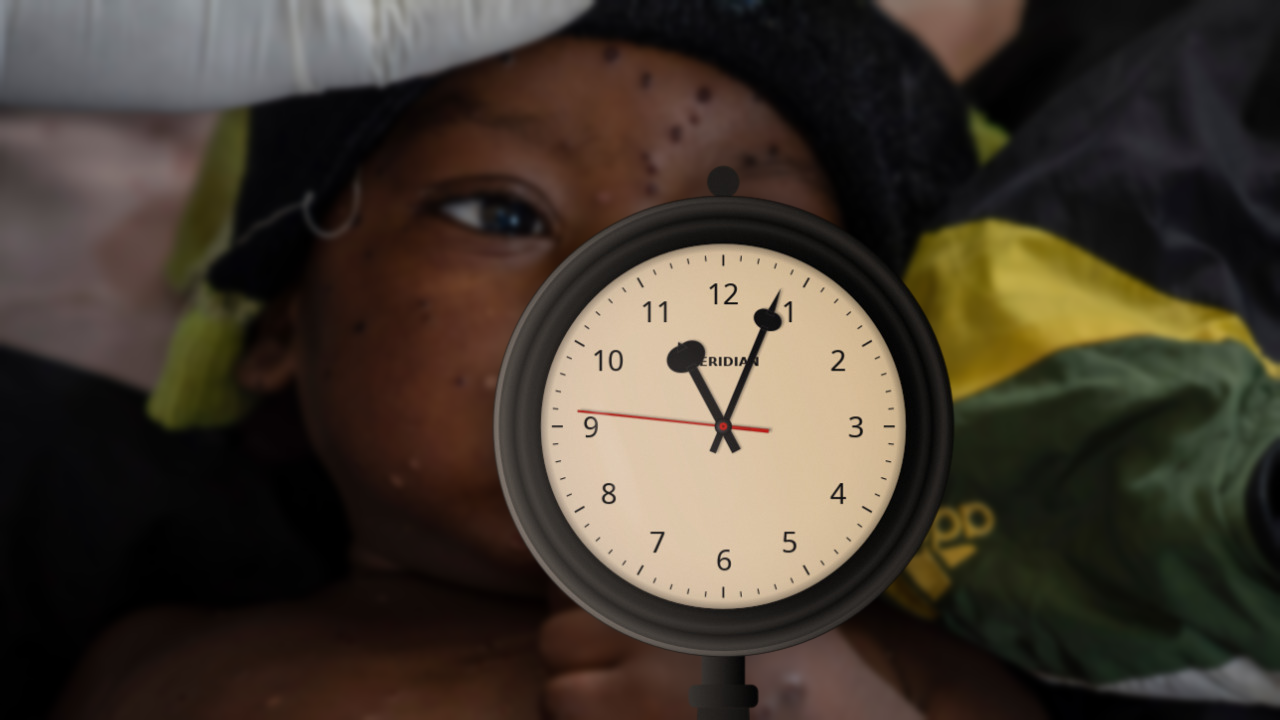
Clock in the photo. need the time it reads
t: 11:03:46
